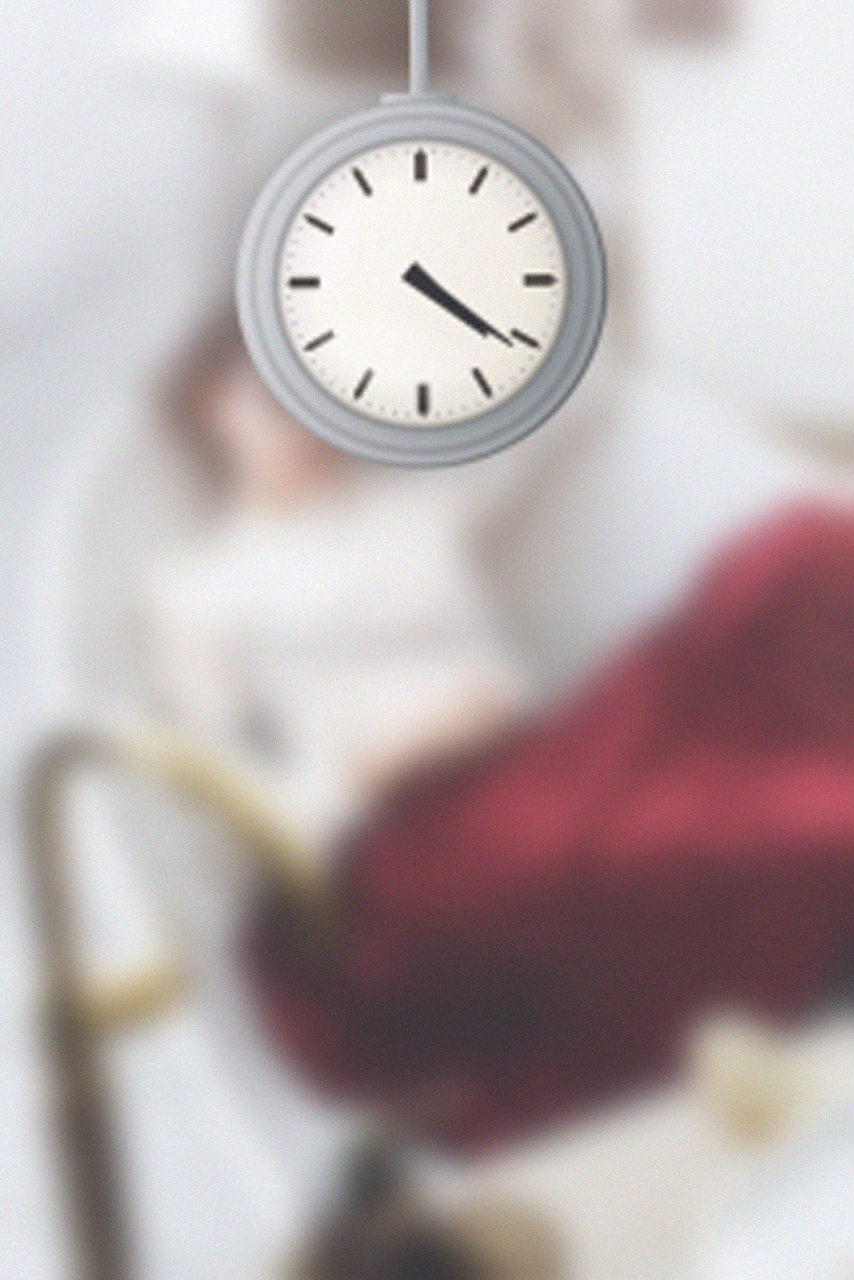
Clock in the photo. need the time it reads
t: 4:21
